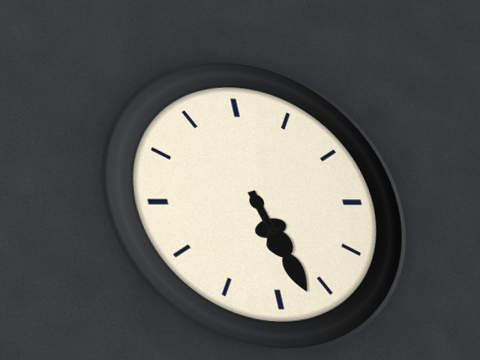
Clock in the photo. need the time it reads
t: 5:27
